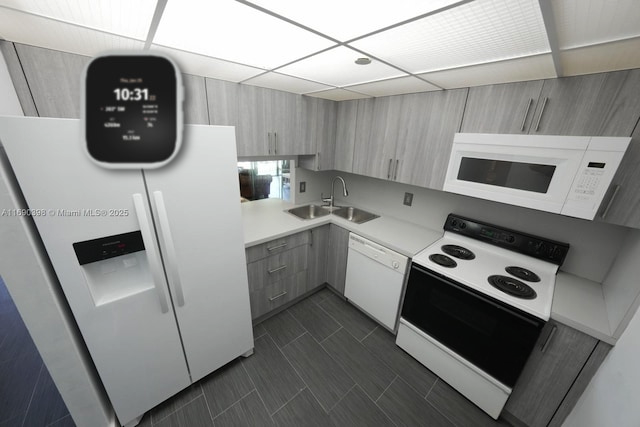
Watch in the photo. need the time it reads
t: 10:31
